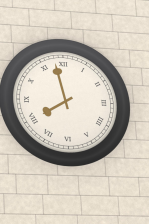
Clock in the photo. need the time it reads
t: 7:58
